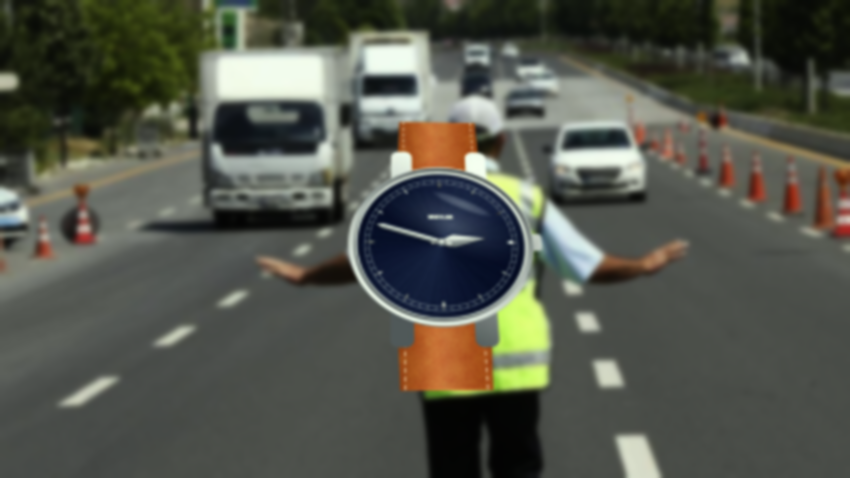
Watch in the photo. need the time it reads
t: 2:48
